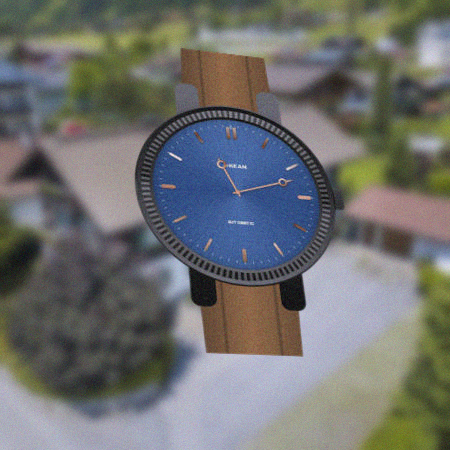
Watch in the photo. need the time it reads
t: 11:12
